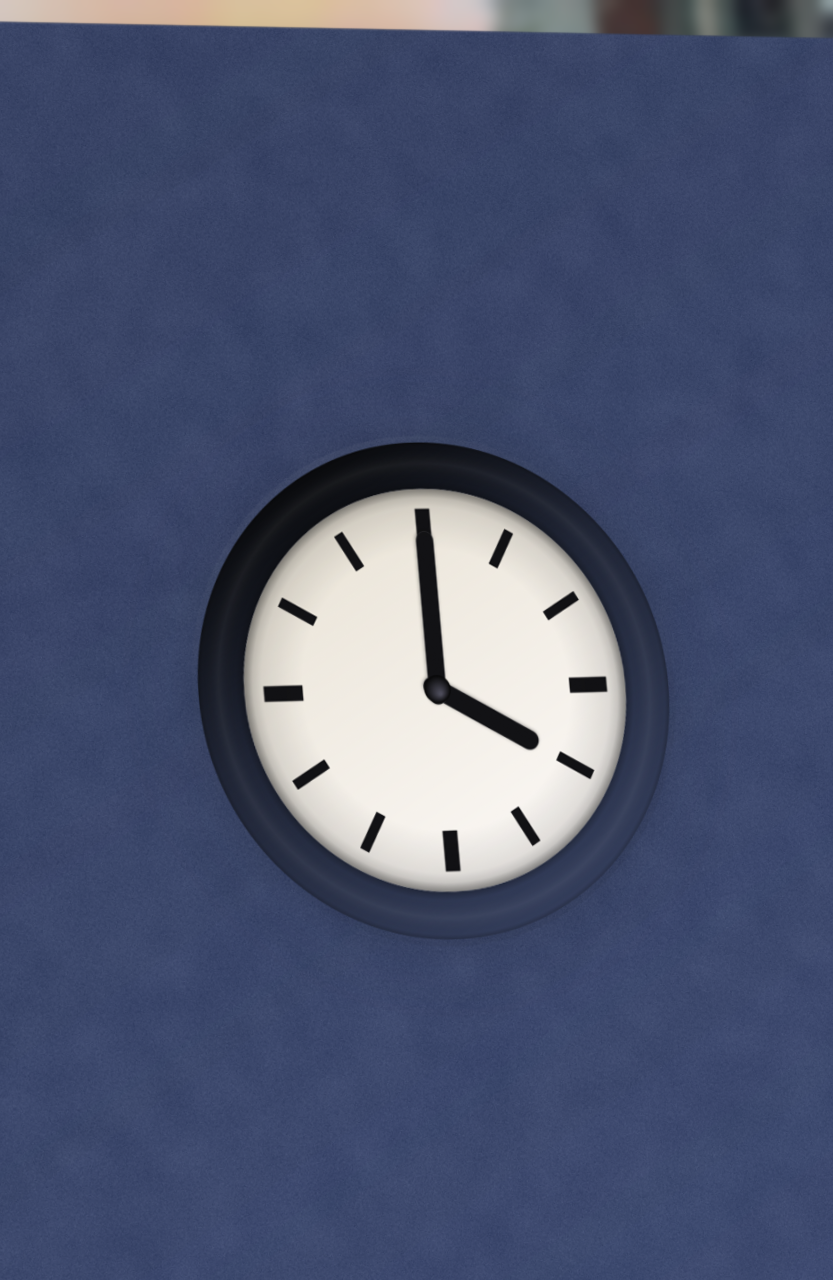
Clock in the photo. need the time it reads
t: 4:00
